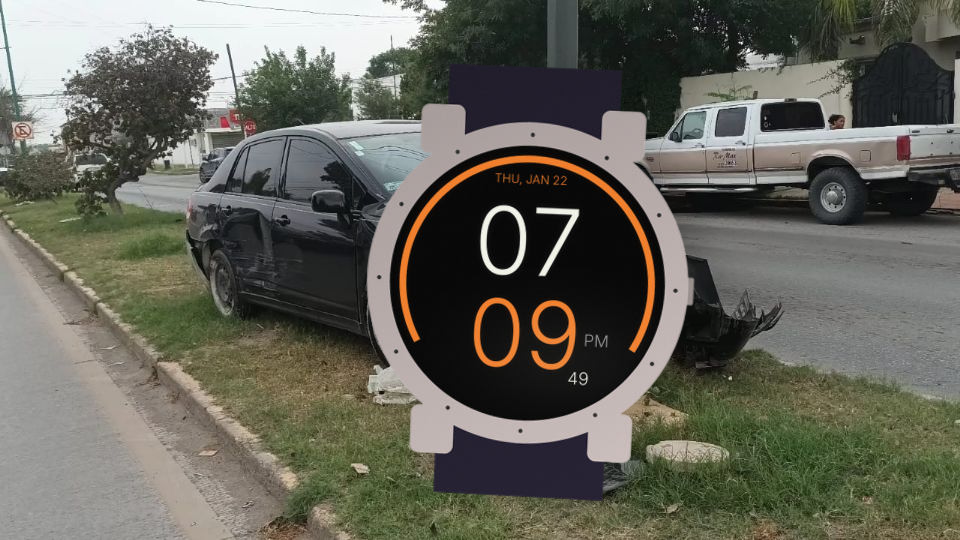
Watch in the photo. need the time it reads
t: 7:09:49
